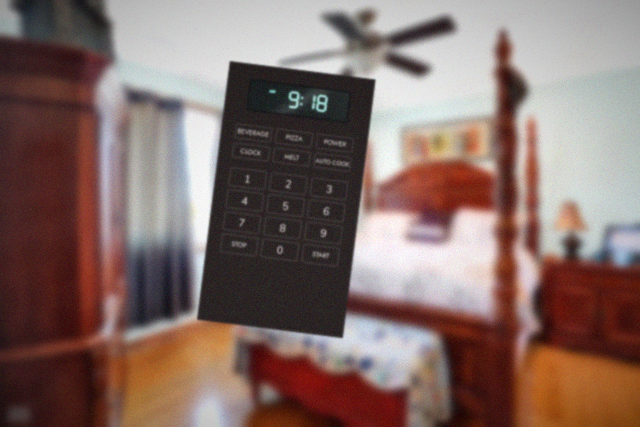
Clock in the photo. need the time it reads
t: 9:18
